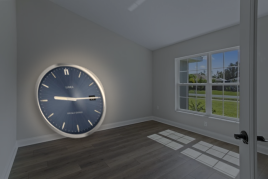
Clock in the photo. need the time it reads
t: 9:15
